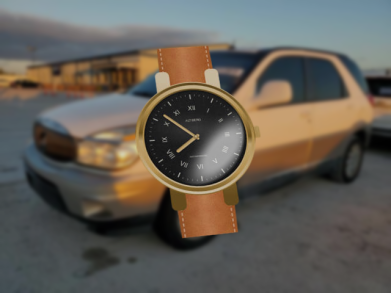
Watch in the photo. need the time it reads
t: 7:52
